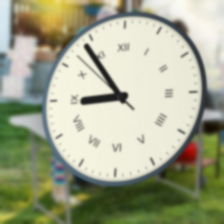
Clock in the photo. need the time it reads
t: 8:53:52
